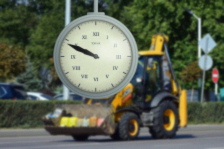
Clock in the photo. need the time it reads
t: 9:49
